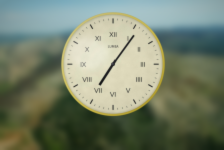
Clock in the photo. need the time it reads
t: 7:06
